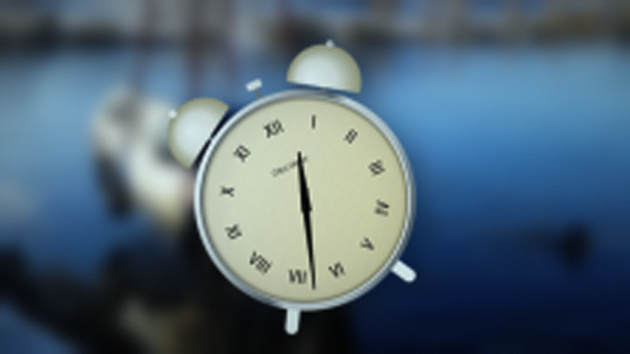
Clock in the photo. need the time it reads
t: 12:33
